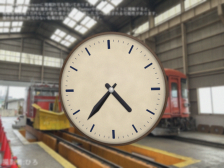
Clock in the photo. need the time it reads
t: 4:37
